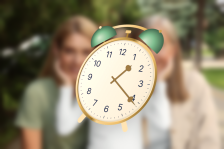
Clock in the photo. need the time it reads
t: 1:21
